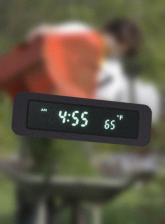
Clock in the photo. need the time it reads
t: 4:55
